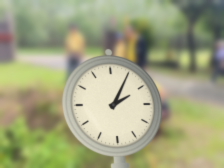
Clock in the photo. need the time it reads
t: 2:05
